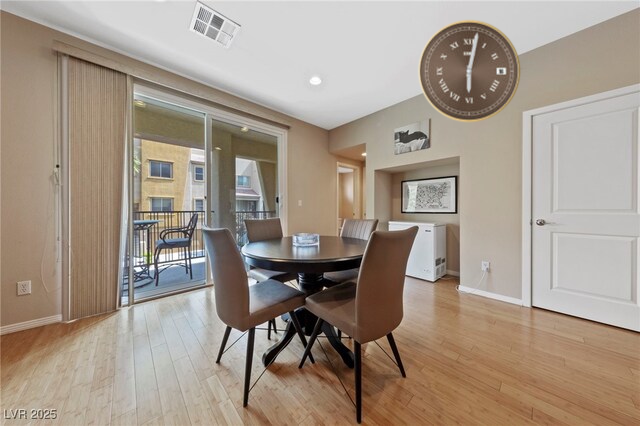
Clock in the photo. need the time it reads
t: 6:02
